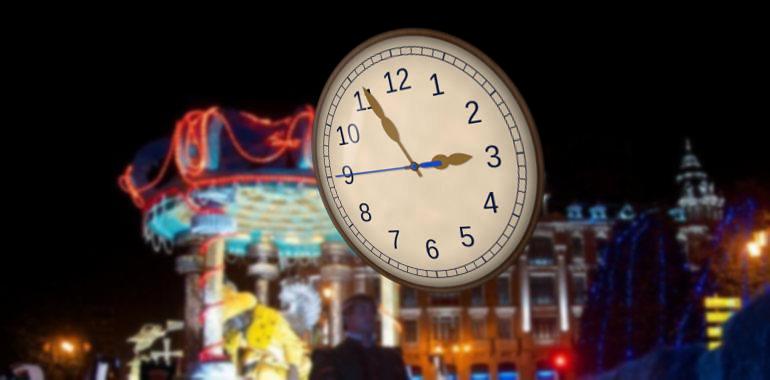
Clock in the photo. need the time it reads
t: 2:55:45
